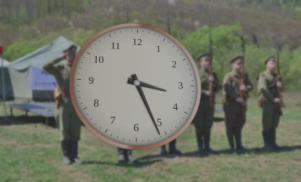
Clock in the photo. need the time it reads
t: 3:26
